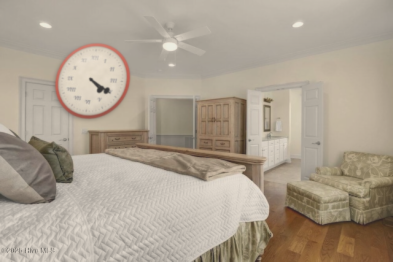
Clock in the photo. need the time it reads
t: 4:20
